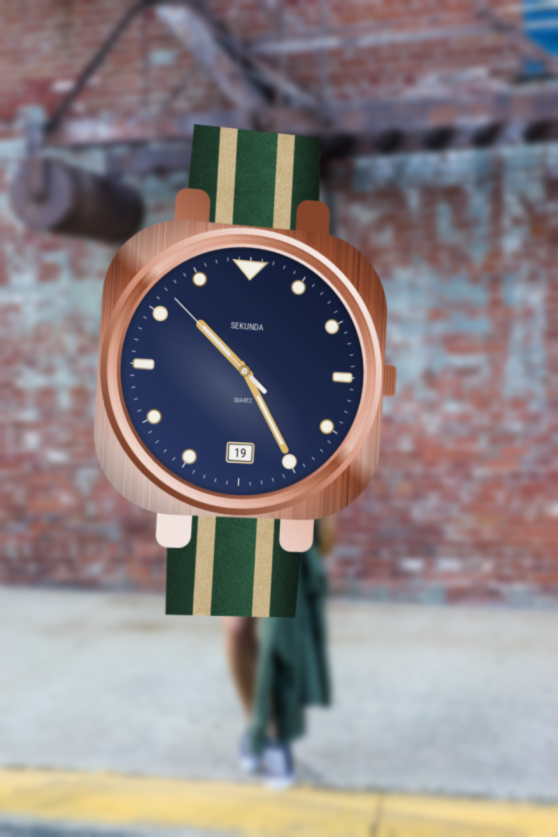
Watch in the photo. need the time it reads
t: 10:24:52
